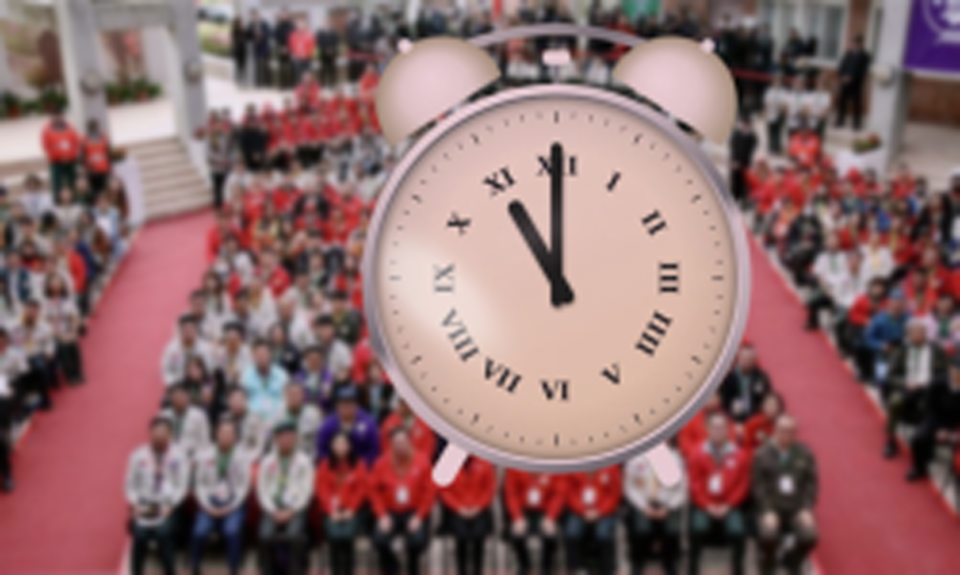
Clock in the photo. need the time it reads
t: 11:00
